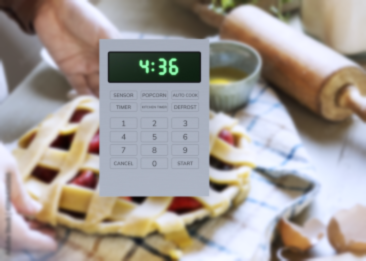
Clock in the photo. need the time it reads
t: 4:36
